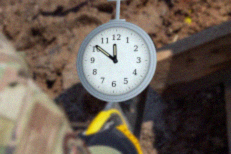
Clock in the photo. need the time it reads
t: 11:51
